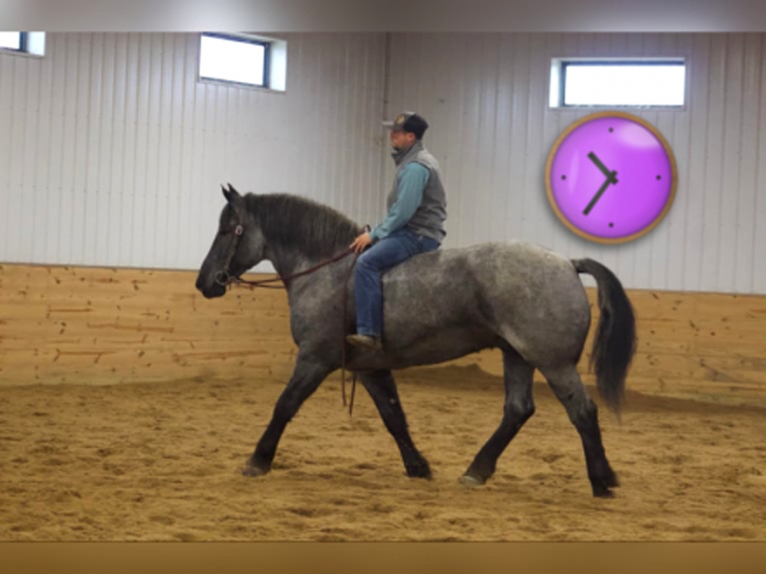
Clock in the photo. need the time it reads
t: 10:36
